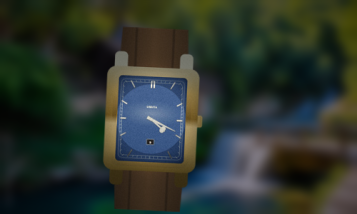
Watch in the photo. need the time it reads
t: 4:19
